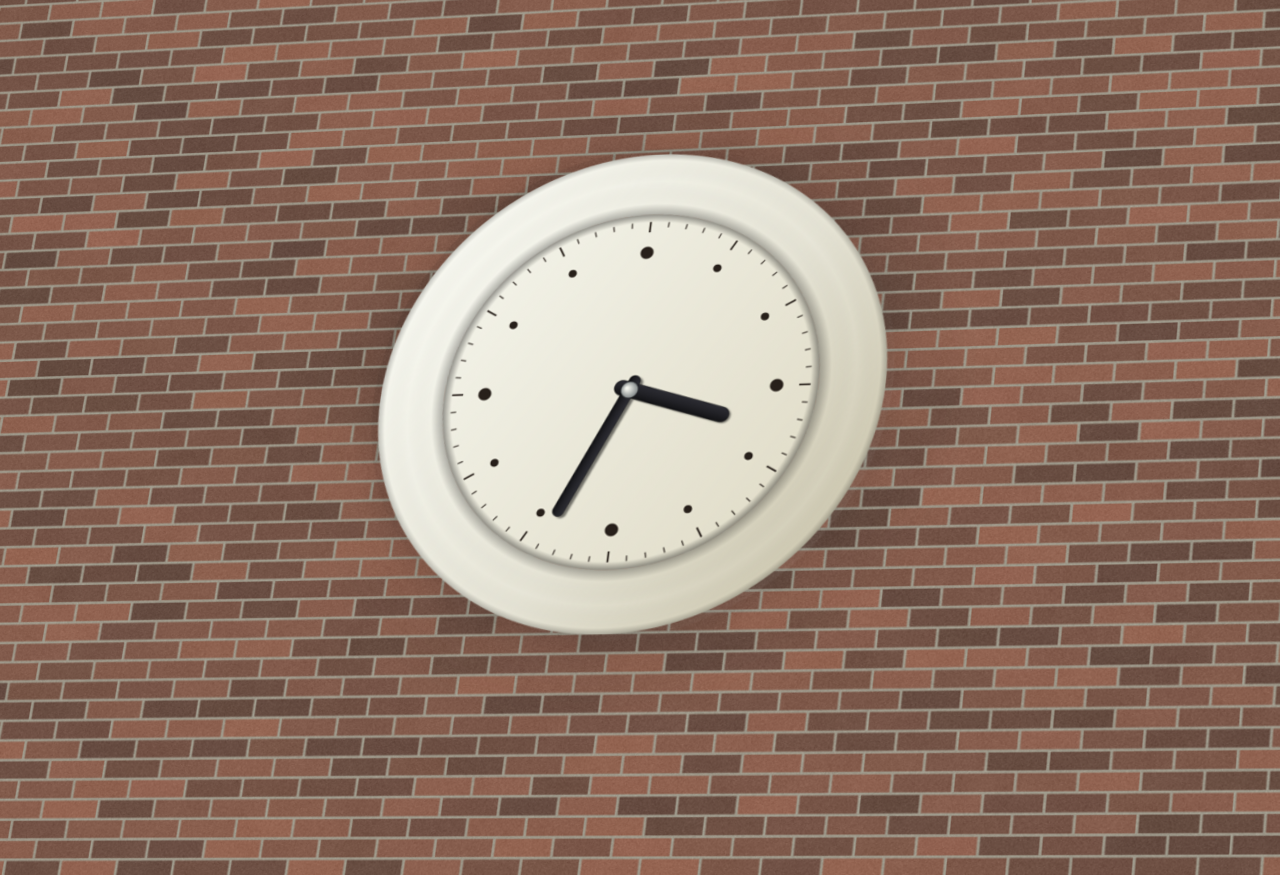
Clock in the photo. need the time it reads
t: 3:34
